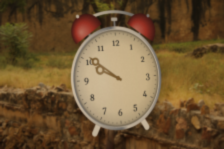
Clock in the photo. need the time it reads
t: 9:51
